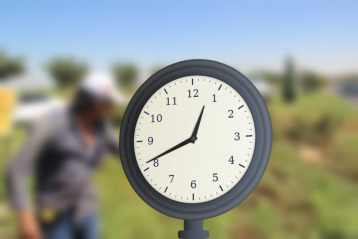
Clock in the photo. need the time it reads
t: 12:41
